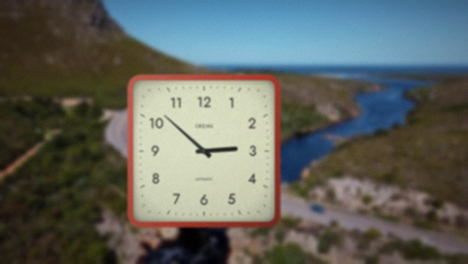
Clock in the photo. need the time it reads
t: 2:52
